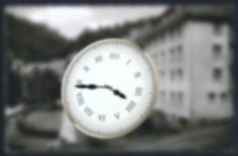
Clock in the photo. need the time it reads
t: 3:44
